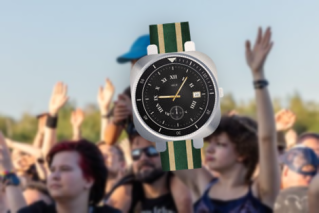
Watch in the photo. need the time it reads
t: 9:06
